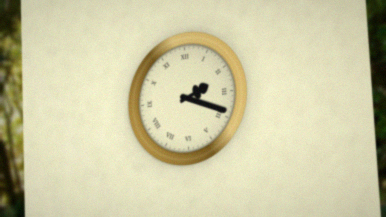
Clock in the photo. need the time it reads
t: 2:19
